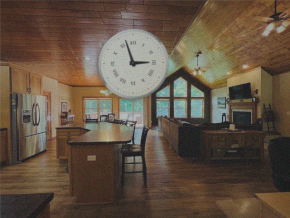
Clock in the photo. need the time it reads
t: 2:57
